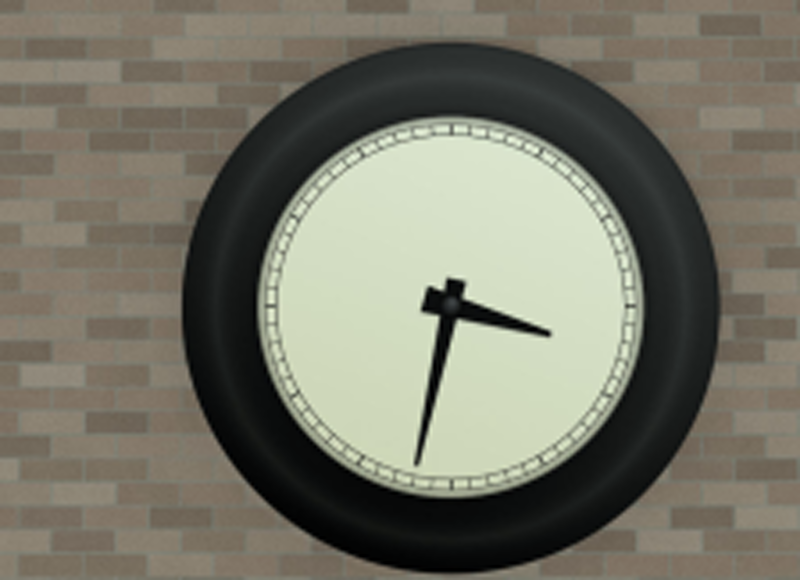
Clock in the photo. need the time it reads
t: 3:32
